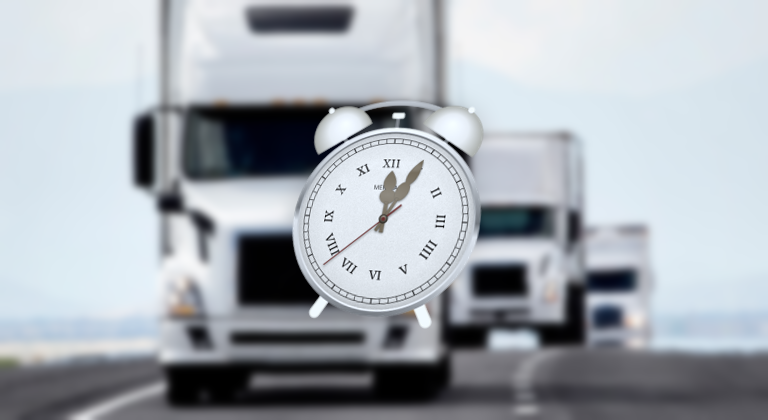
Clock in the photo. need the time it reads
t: 12:04:38
